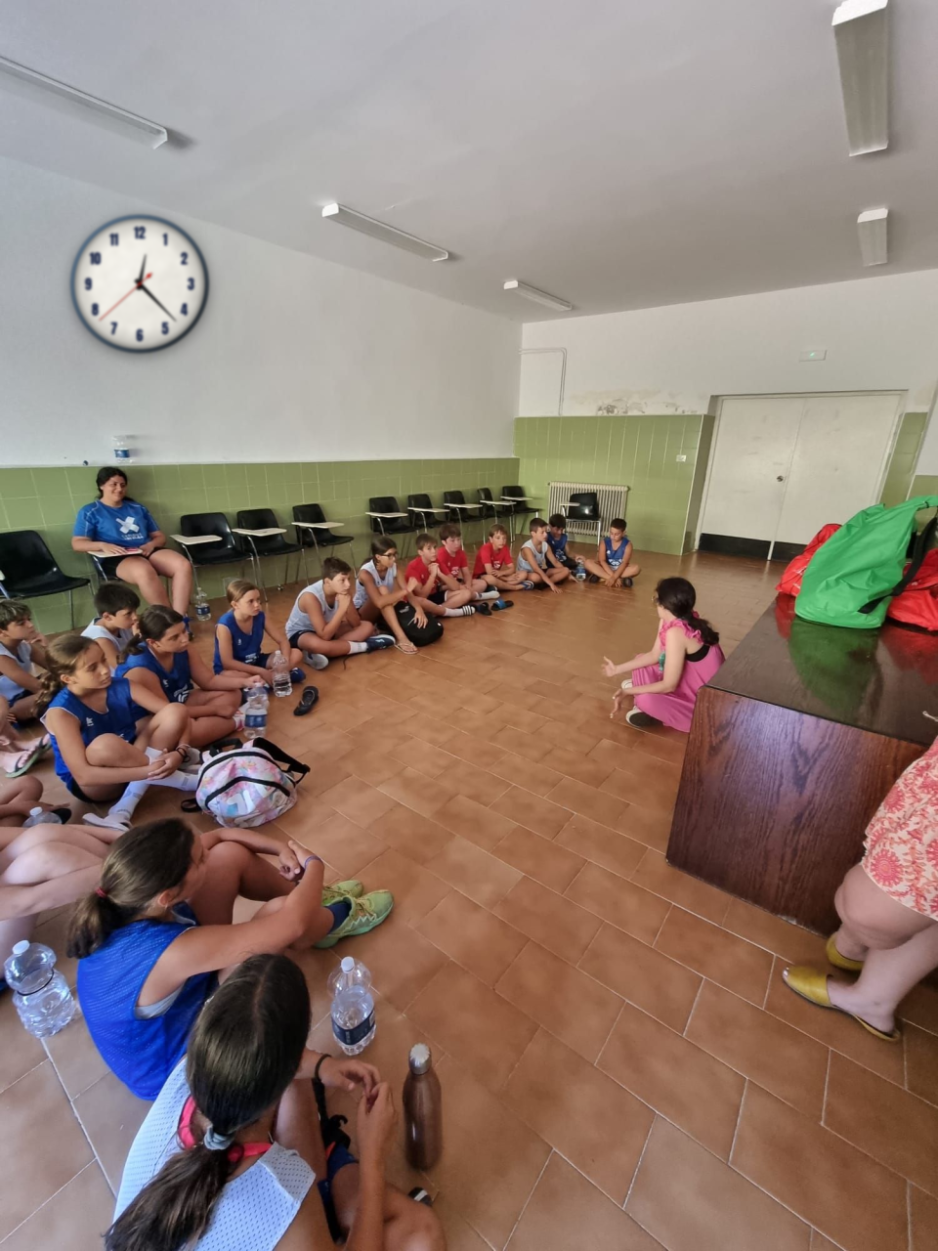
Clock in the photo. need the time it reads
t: 12:22:38
